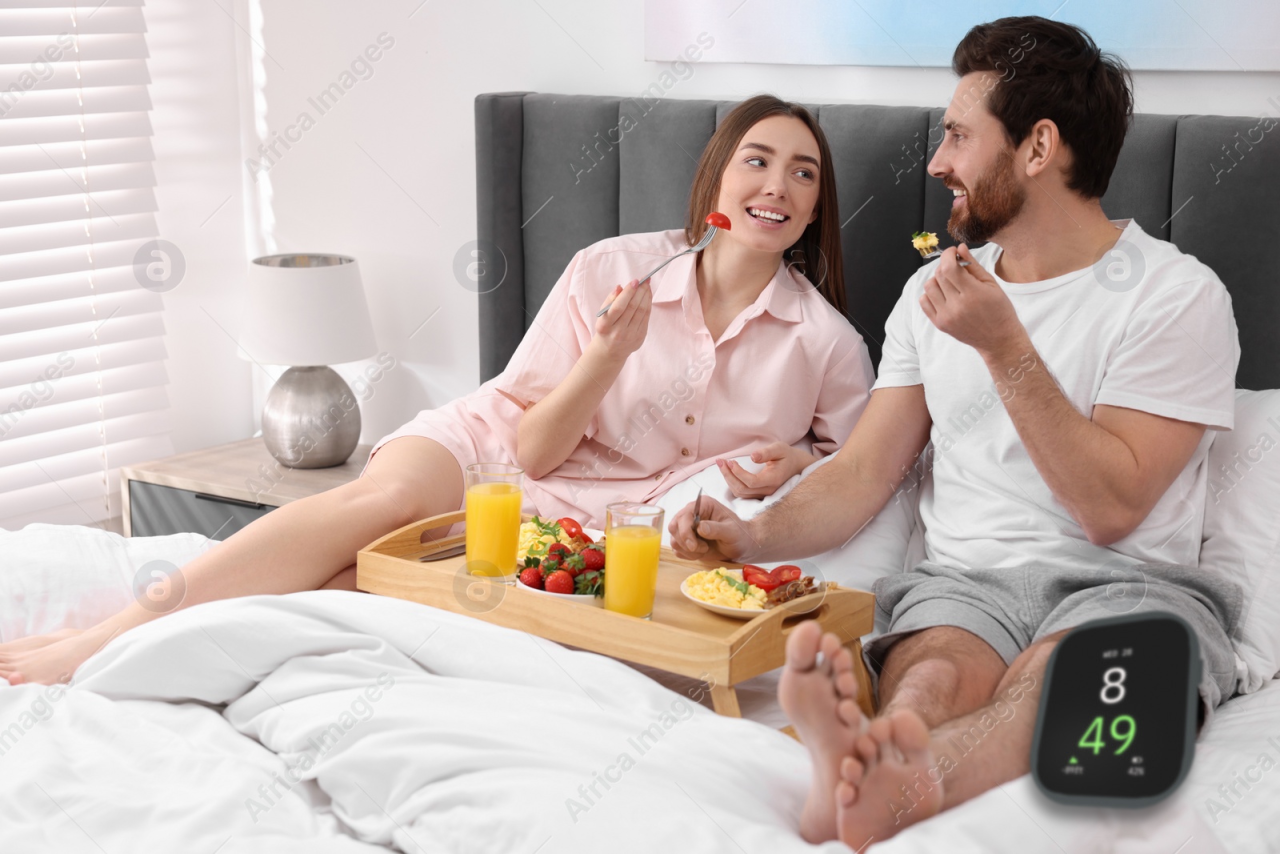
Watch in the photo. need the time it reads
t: 8:49
